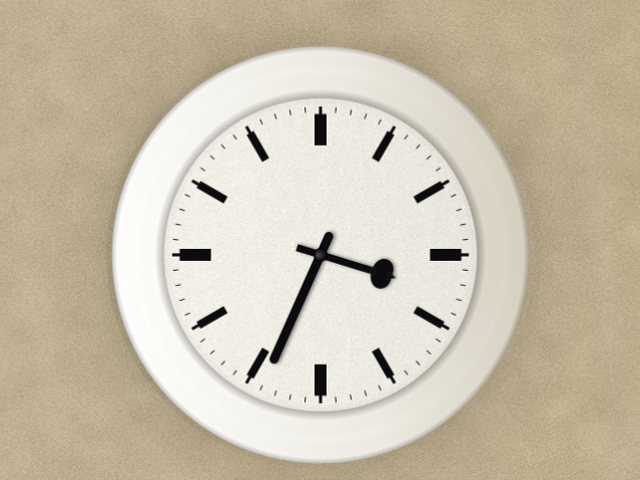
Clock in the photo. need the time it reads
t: 3:34
